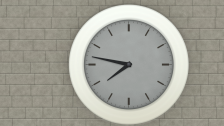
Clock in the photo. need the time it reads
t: 7:47
